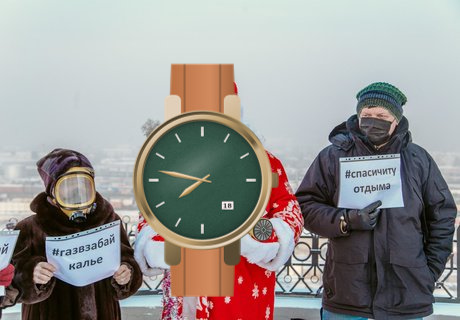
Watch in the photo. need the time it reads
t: 7:47
